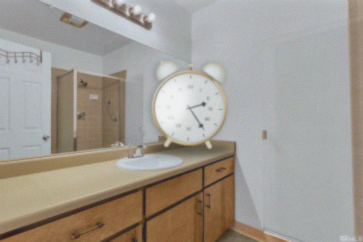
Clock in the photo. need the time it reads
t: 2:24
